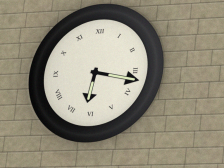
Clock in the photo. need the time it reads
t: 6:17
